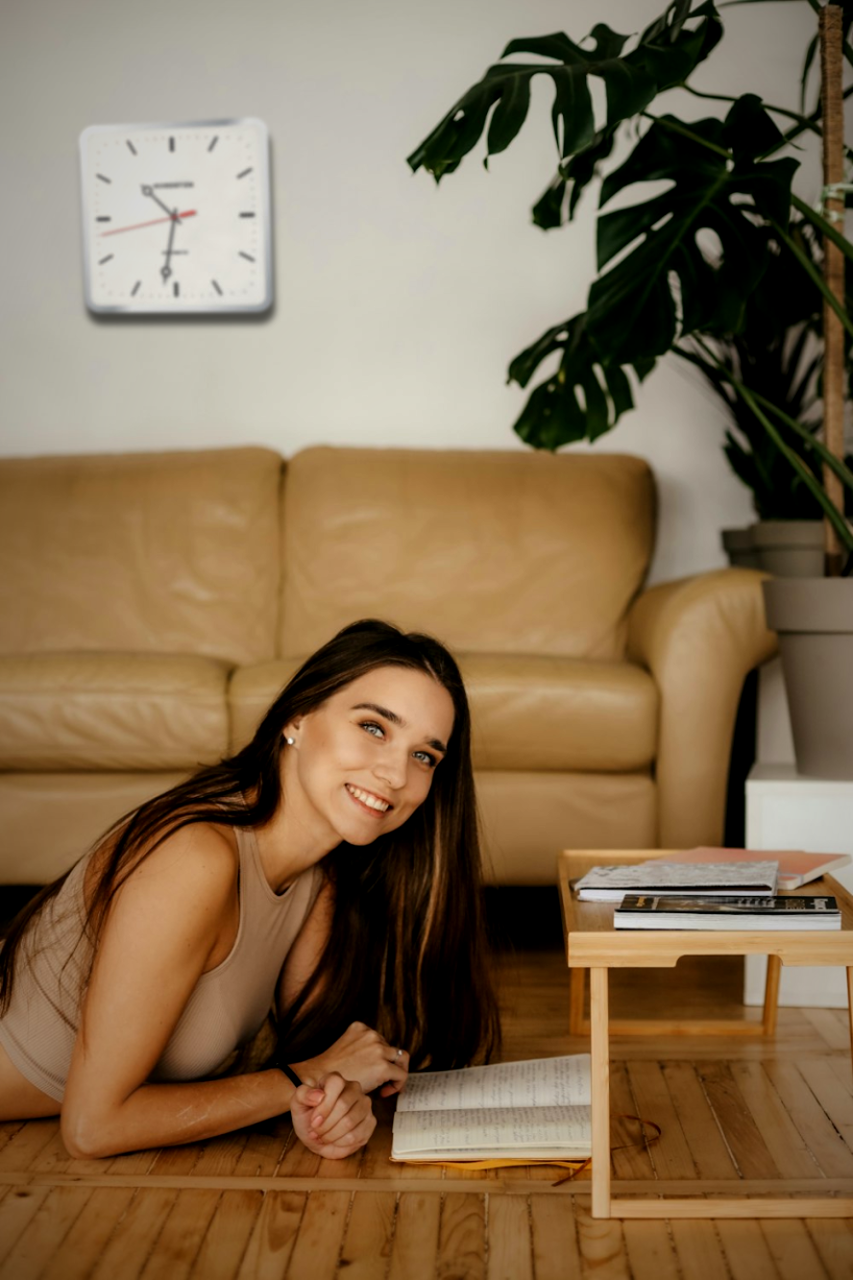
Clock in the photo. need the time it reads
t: 10:31:43
